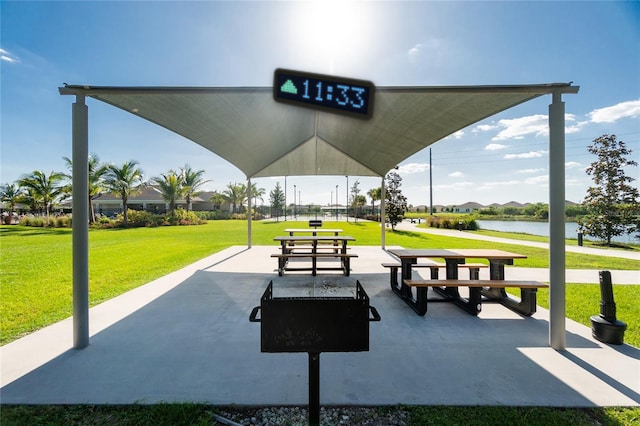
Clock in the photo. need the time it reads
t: 11:33
